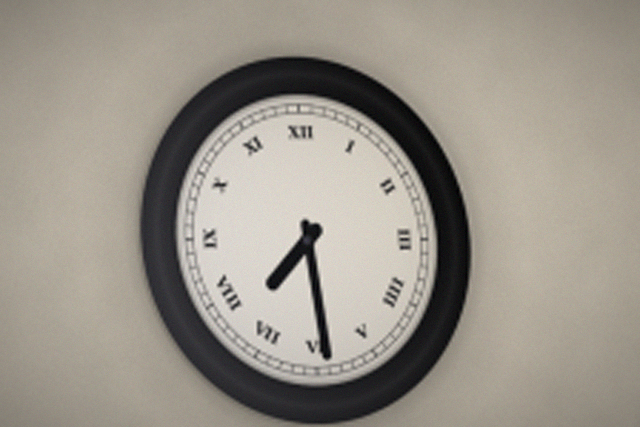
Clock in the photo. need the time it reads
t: 7:29
